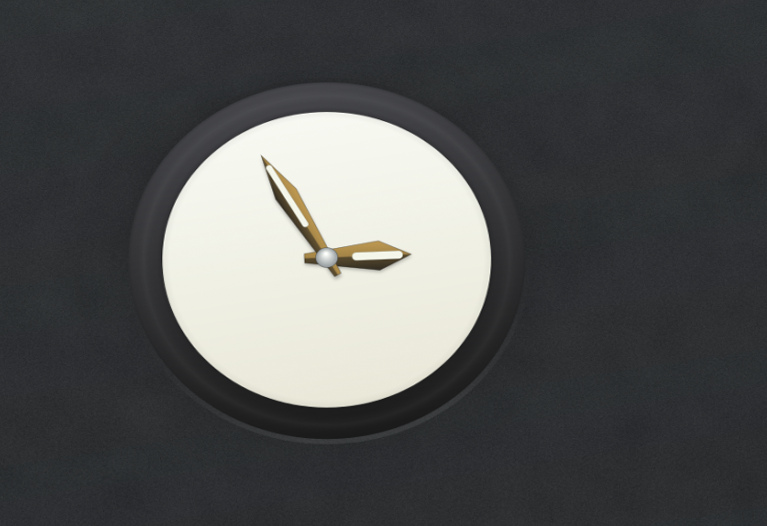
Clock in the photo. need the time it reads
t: 2:55
